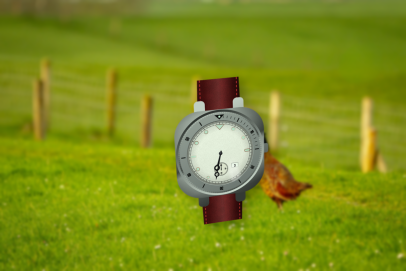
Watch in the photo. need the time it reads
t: 6:32
